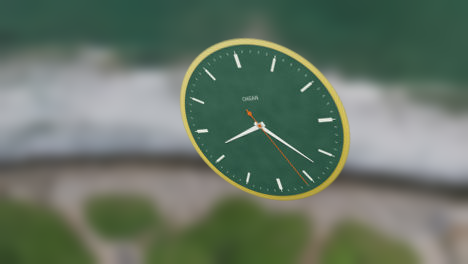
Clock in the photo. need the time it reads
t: 8:22:26
